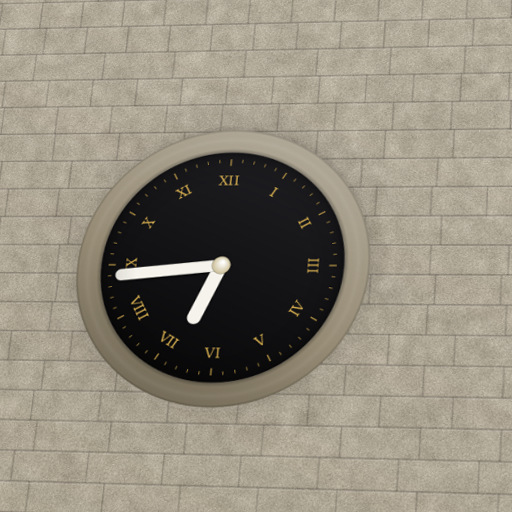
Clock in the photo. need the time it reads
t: 6:44
